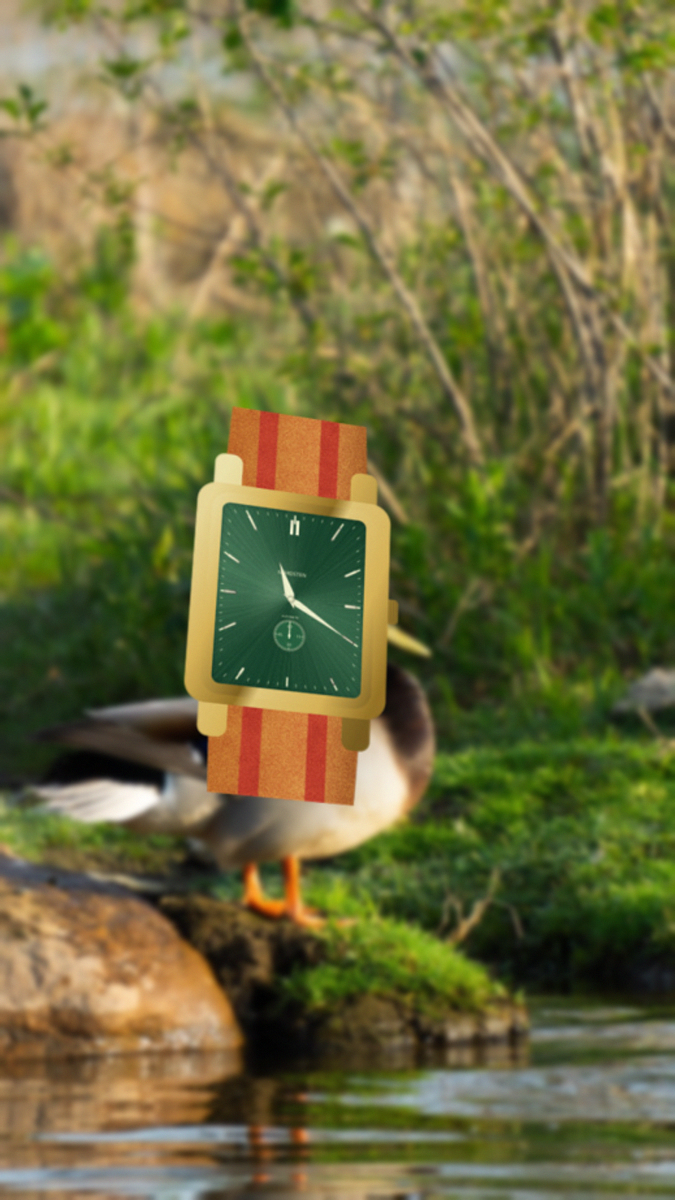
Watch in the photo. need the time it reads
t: 11:20
